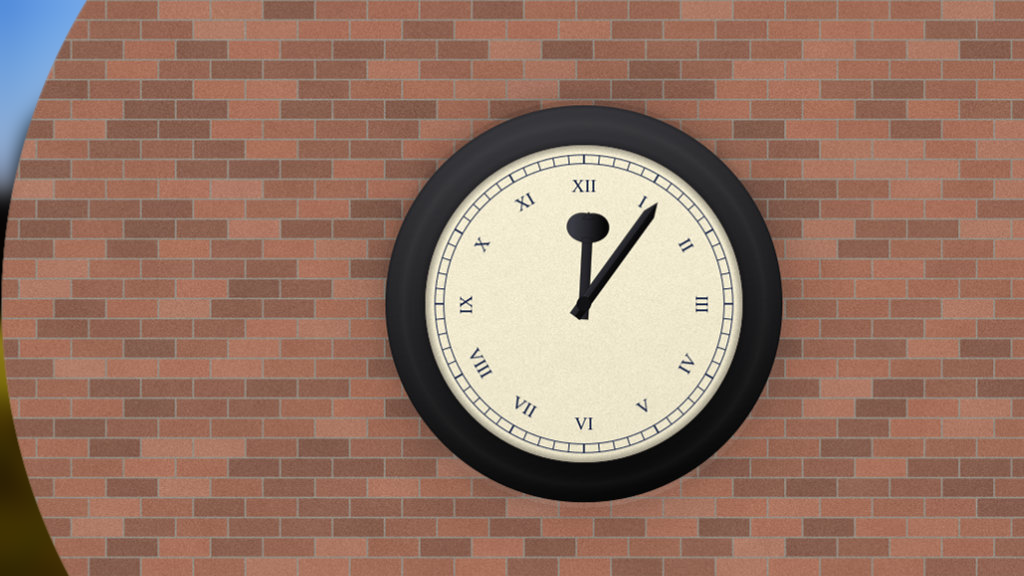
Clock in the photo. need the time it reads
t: 12:06
